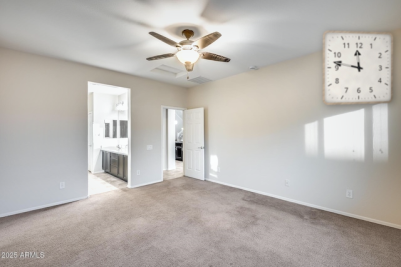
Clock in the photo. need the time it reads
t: 11:47
